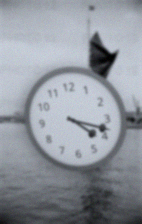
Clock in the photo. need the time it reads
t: 4:18
